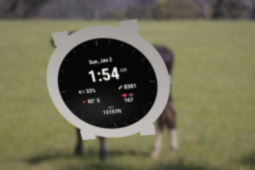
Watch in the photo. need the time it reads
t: 1:54
